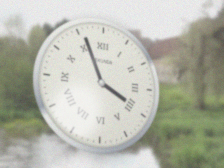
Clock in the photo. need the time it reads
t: 3:56
